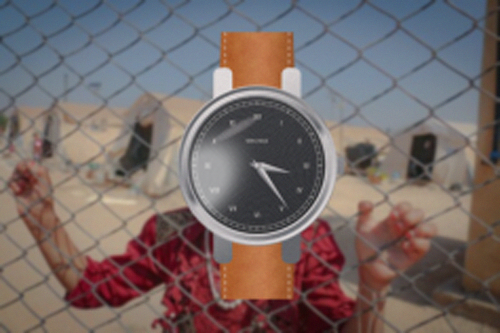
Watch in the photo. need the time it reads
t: 3:24
